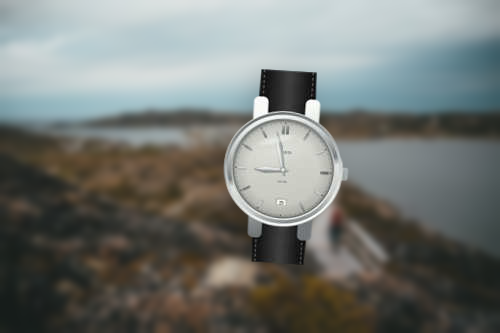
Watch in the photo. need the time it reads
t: 8:58
